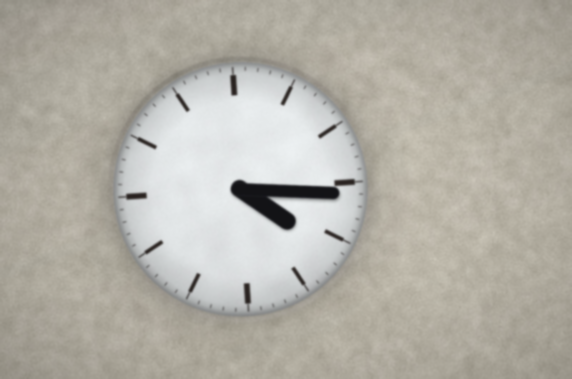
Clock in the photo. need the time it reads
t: 4:16
